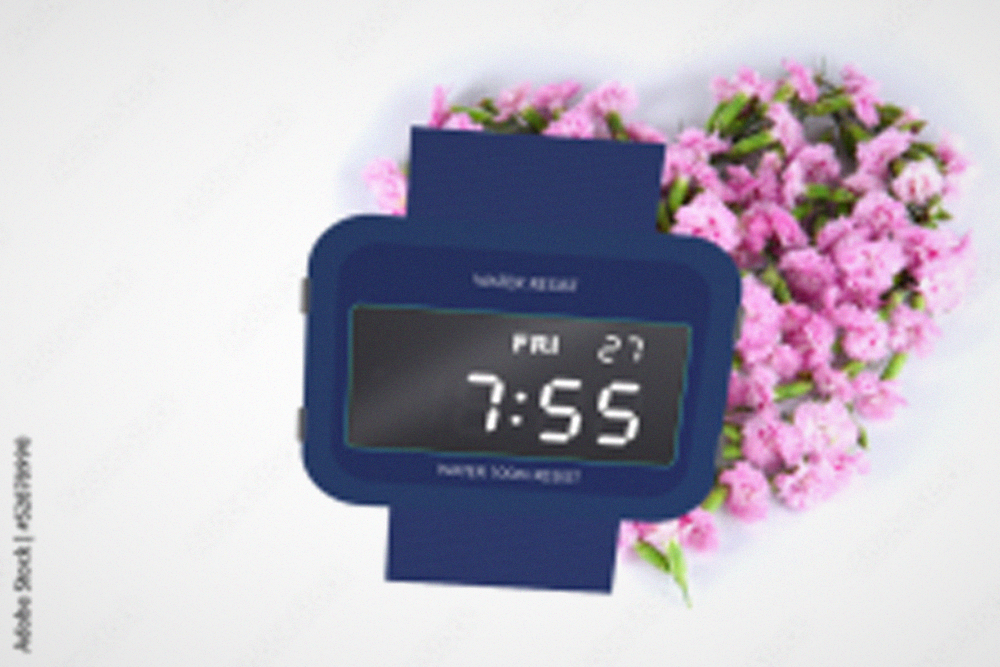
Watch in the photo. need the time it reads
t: 7:55
